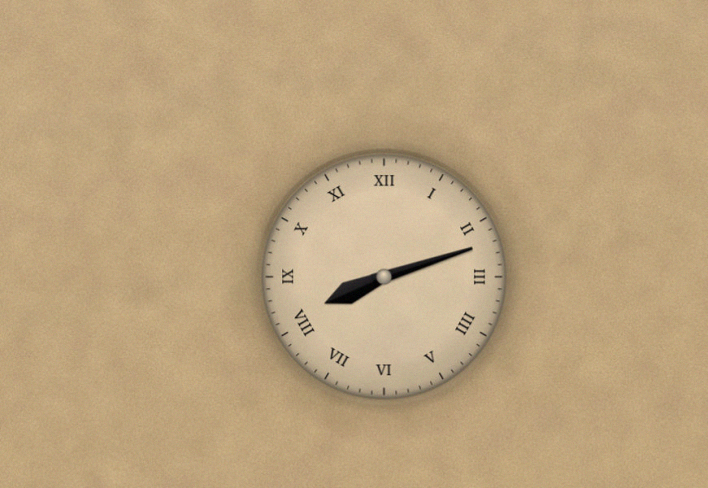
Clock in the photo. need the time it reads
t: 8:12
